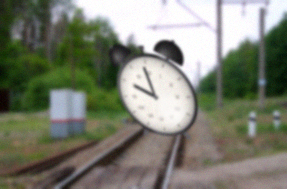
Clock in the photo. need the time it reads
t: 9:59
